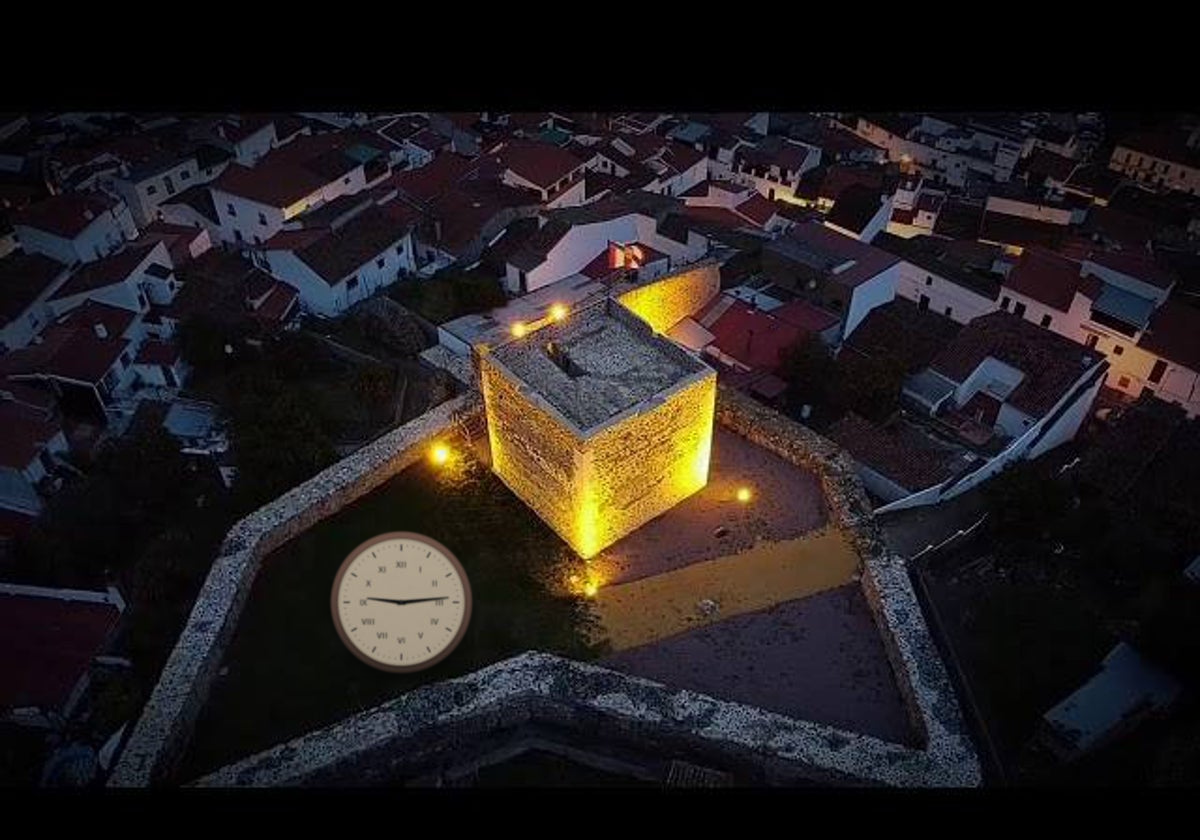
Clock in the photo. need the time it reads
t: 9:14
